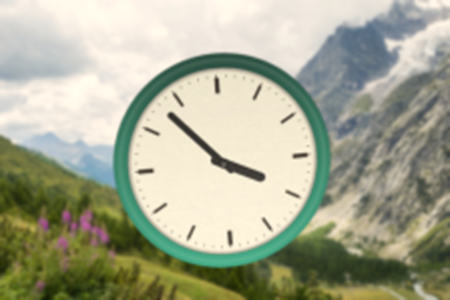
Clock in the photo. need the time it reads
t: 3:53
